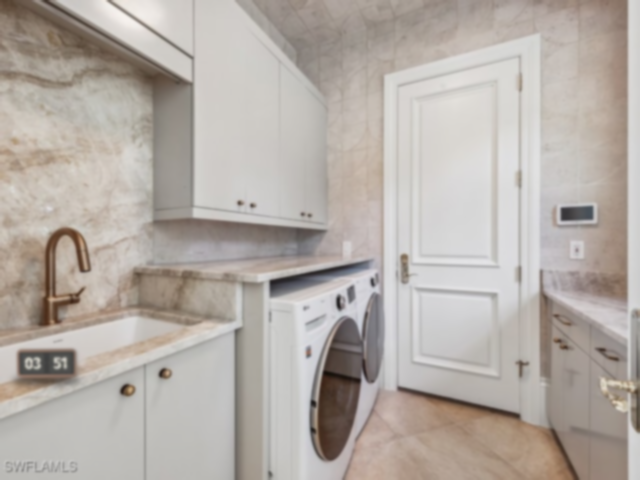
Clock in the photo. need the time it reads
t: 3:51
